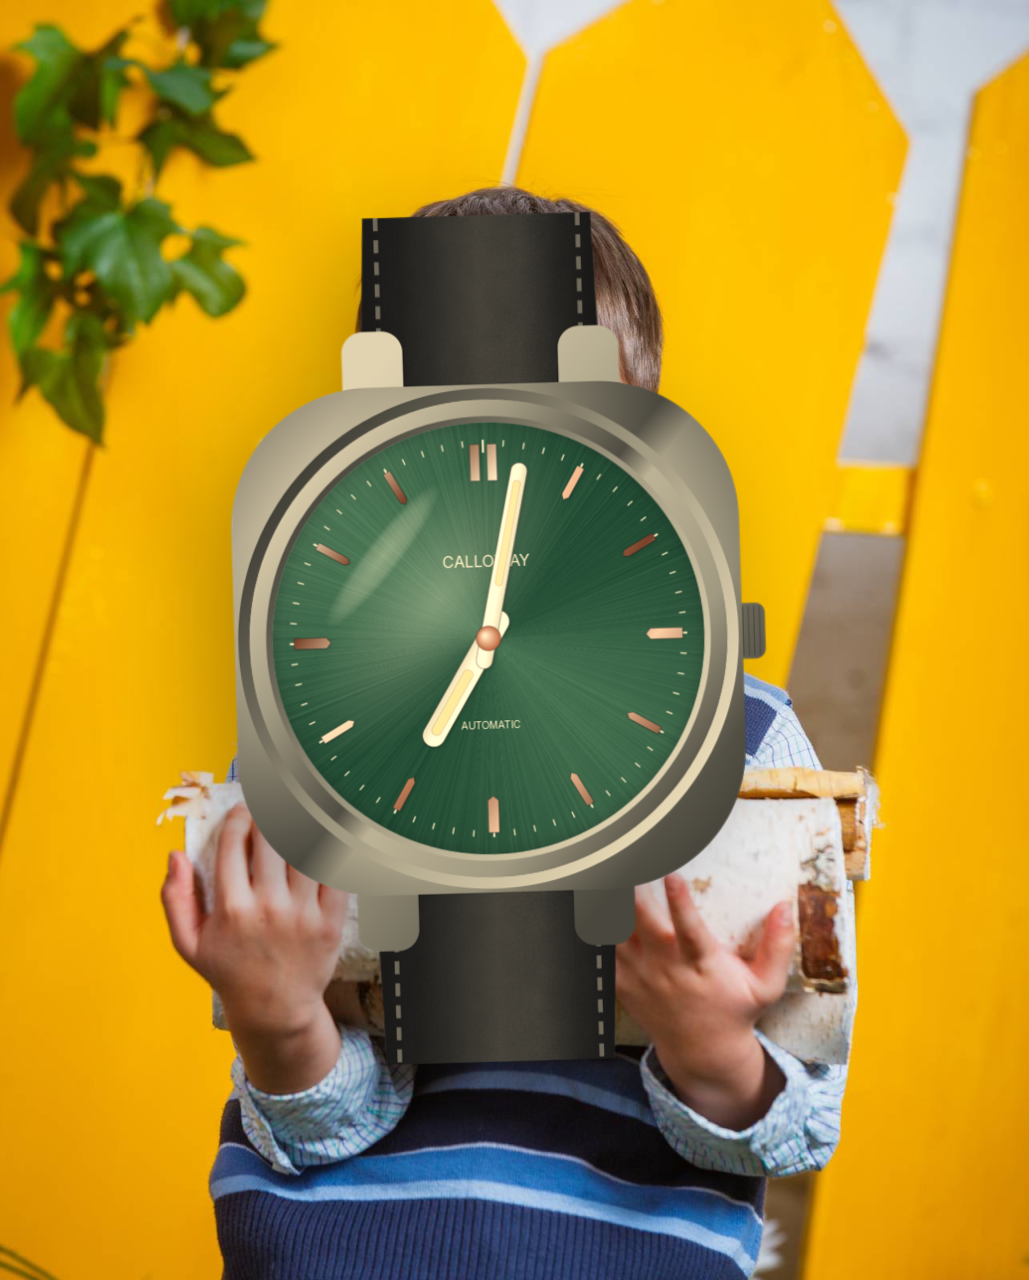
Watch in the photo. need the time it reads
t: 7:02
